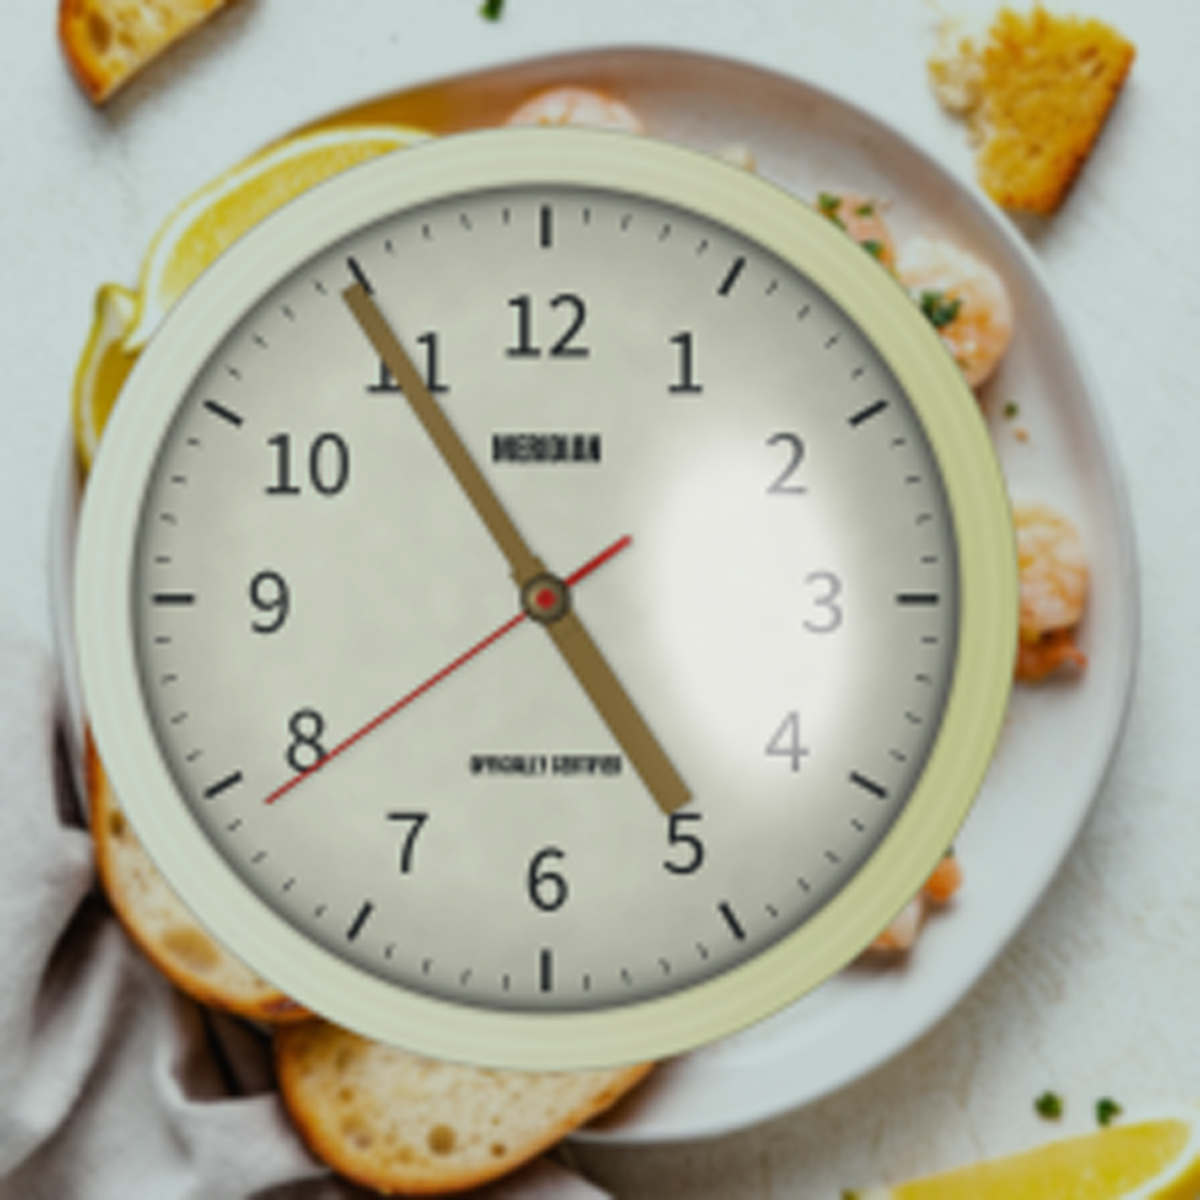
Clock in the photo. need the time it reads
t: 4:54:39
